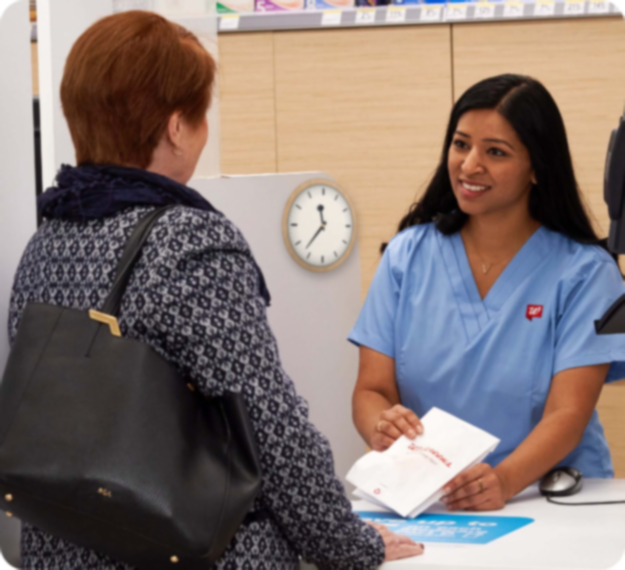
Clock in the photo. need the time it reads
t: 11:37
